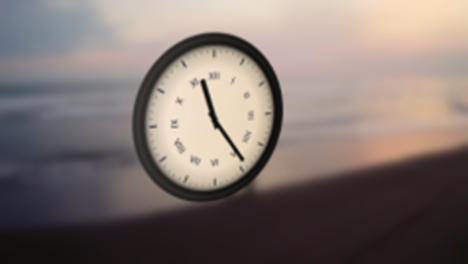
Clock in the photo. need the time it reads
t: 11:24
